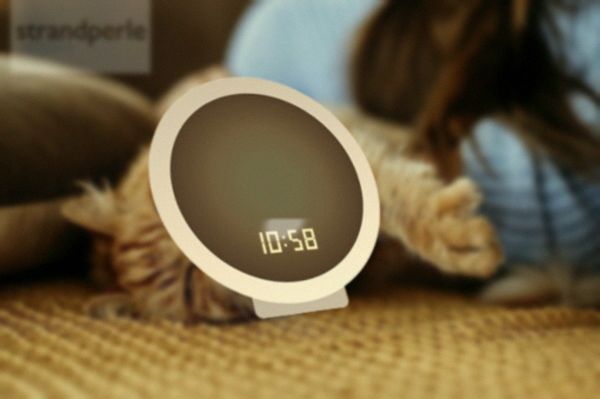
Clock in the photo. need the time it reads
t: 10:58
